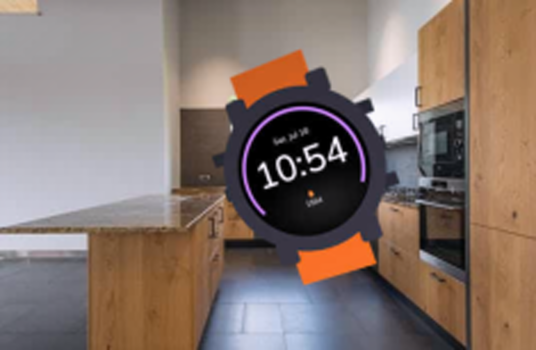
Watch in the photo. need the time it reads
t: 10:54
